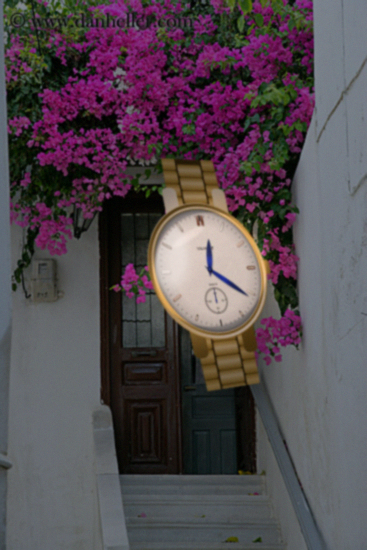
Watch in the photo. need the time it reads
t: 12:21
